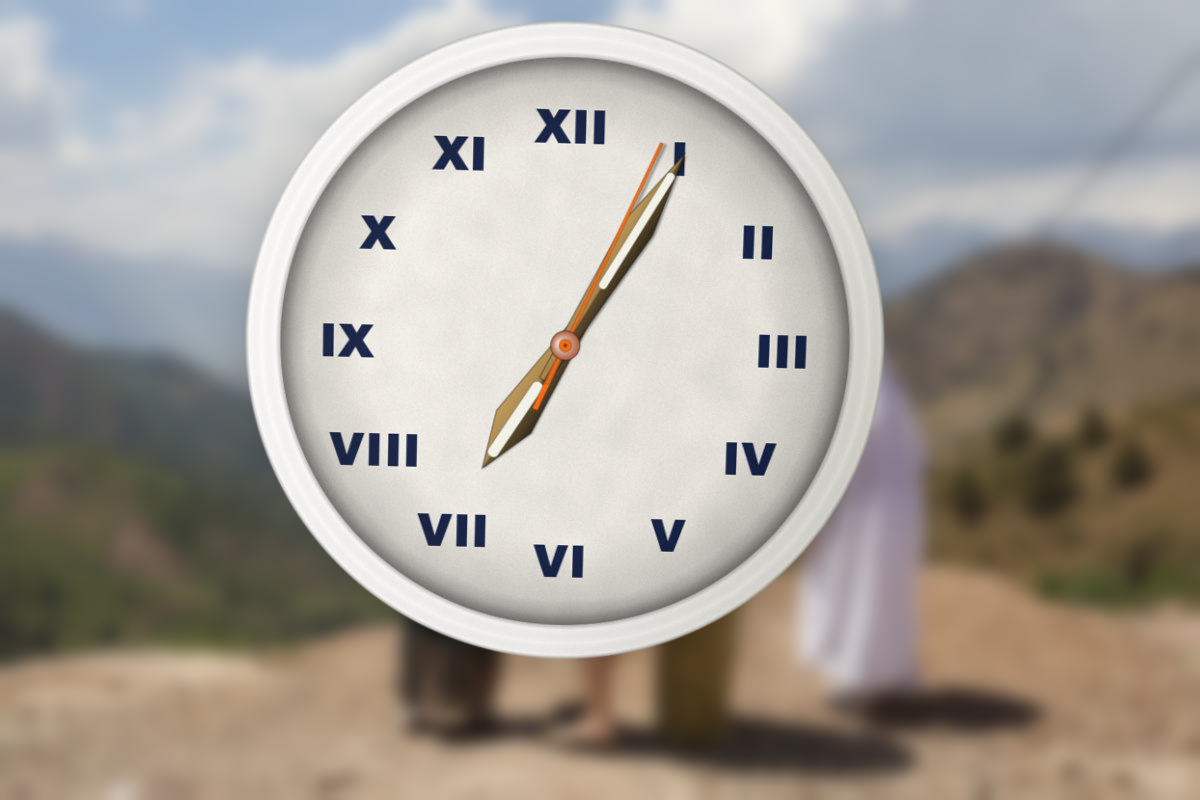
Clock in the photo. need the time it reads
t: 7:05:04
